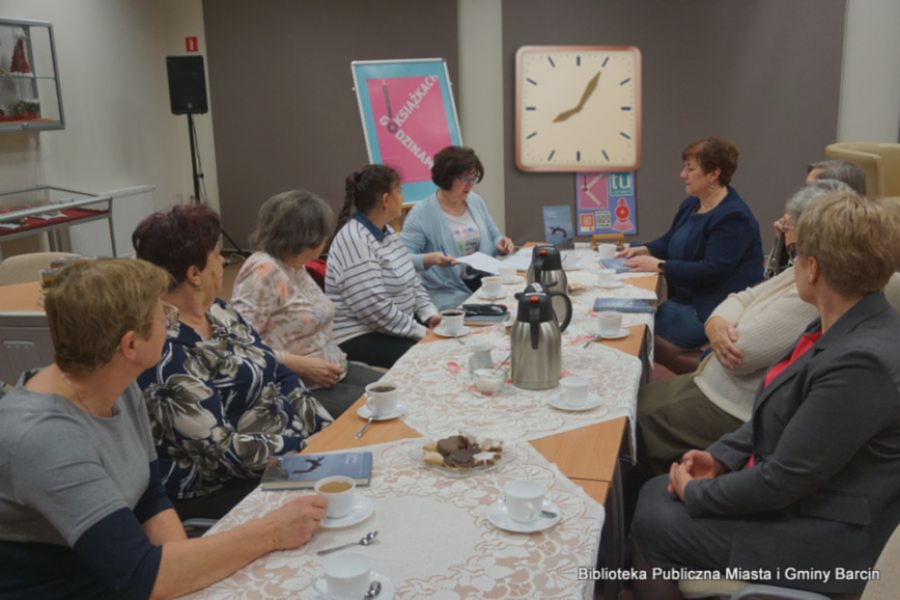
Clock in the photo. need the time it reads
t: 8:05
